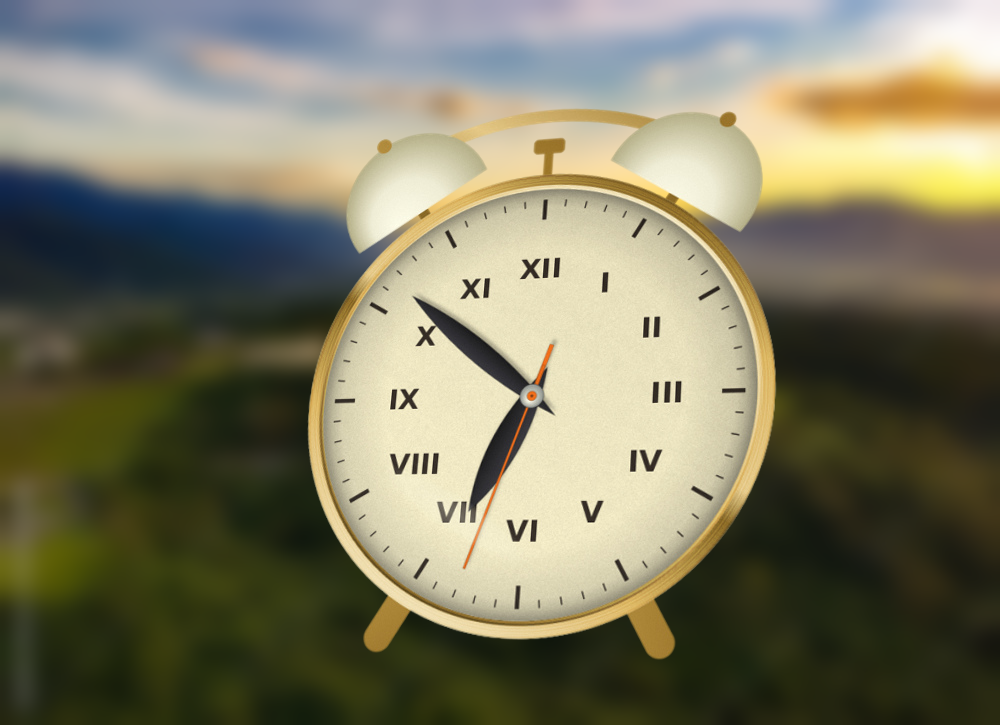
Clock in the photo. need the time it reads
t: 6:51:33
